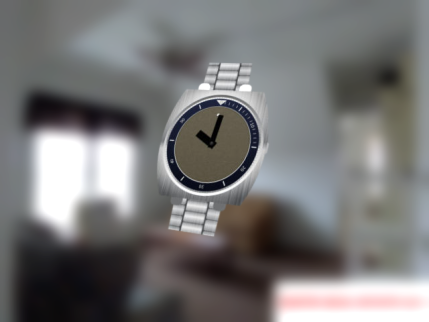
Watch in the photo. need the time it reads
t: 10:01
